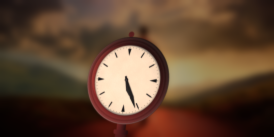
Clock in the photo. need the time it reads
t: 5:26
